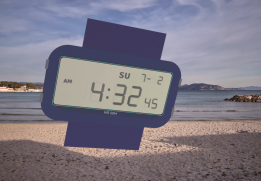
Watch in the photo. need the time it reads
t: 4:32:45
